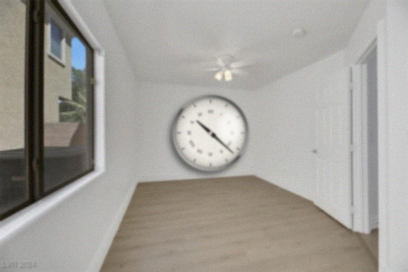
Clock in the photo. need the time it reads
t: 10:22
